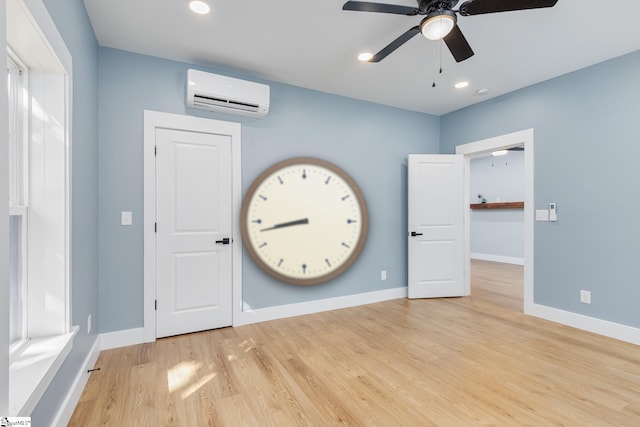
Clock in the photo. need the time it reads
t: 8:43
